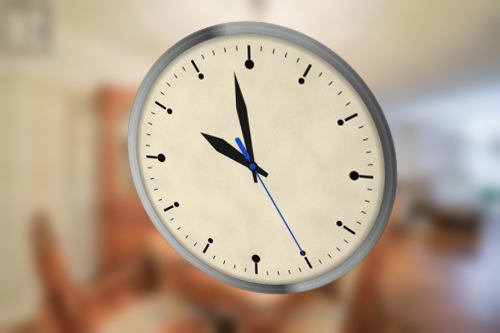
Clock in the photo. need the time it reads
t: 9:58:25
